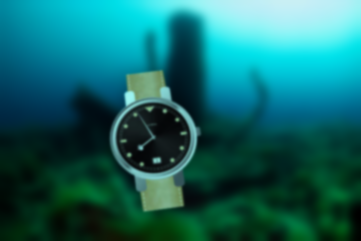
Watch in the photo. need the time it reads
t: 7:56
